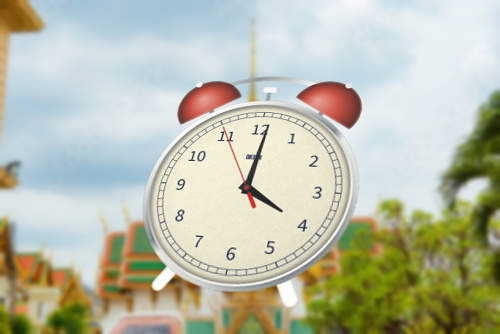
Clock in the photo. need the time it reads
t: 4:00:55
